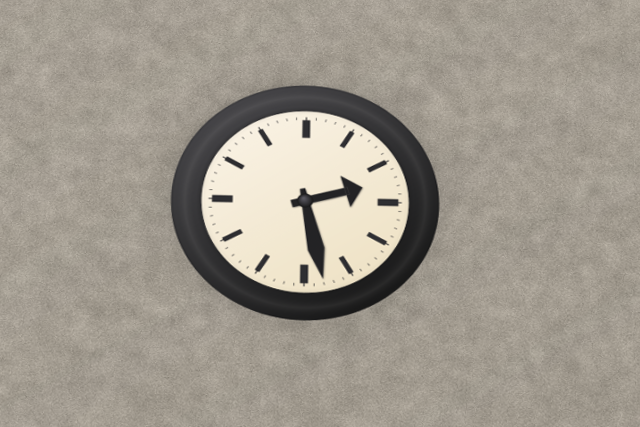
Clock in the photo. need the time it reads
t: 2:28
